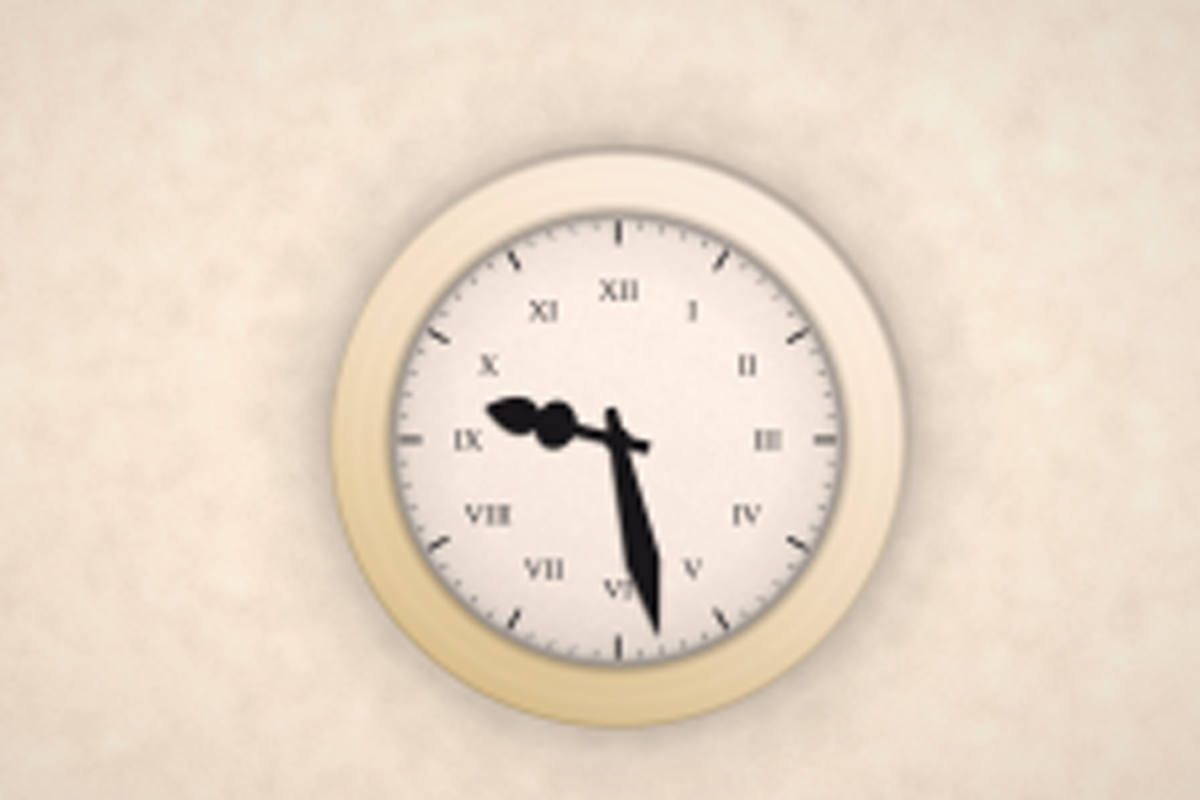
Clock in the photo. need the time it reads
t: 9:28
